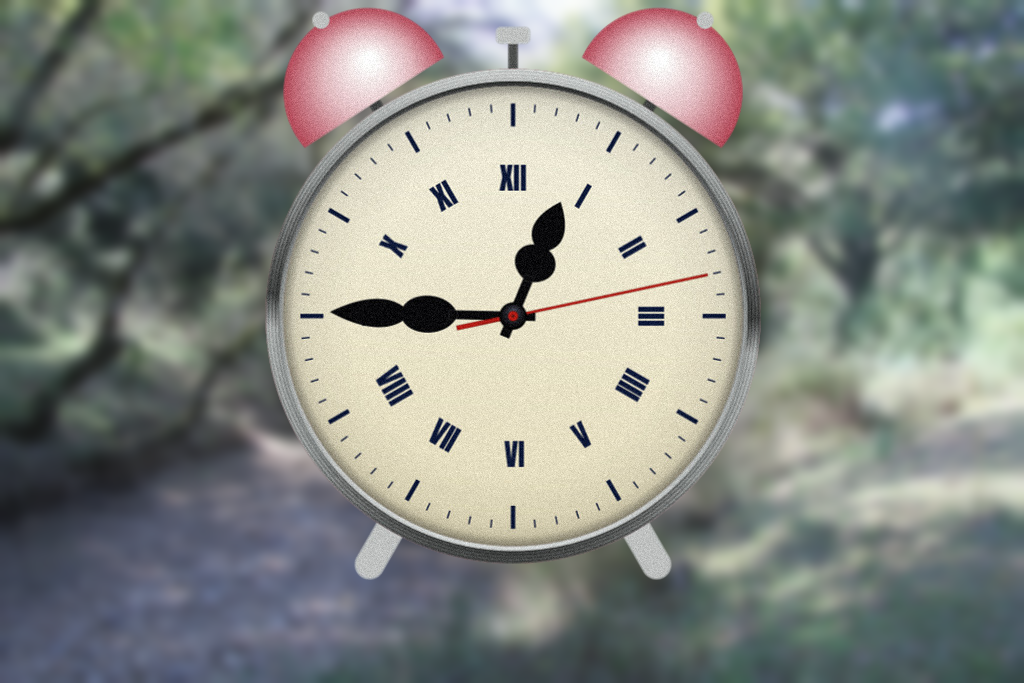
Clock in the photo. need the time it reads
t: 12:45:13
